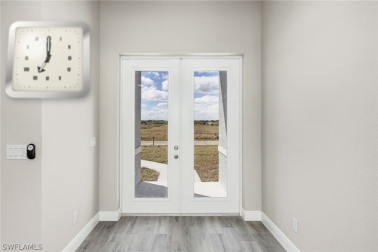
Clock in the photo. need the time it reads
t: 7:00
